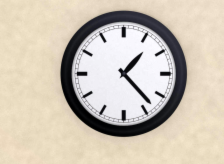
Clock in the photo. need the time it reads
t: 1:23
